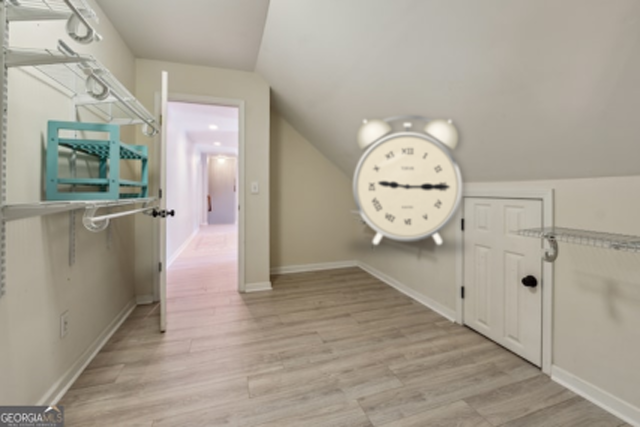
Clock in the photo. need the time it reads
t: 9:15
